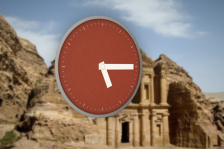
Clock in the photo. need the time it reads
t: 5:15
